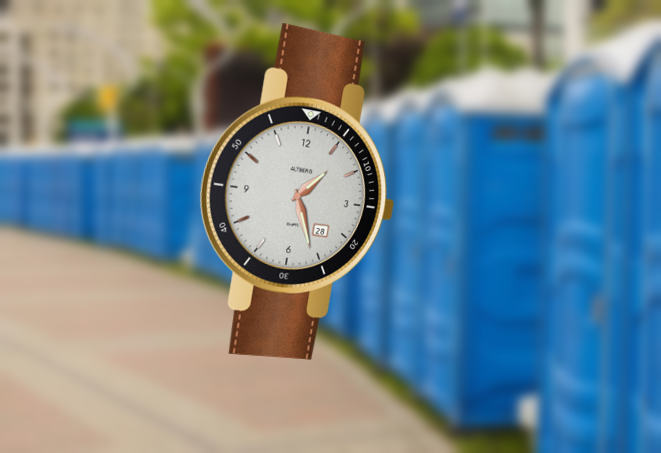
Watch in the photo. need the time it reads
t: 1:26
